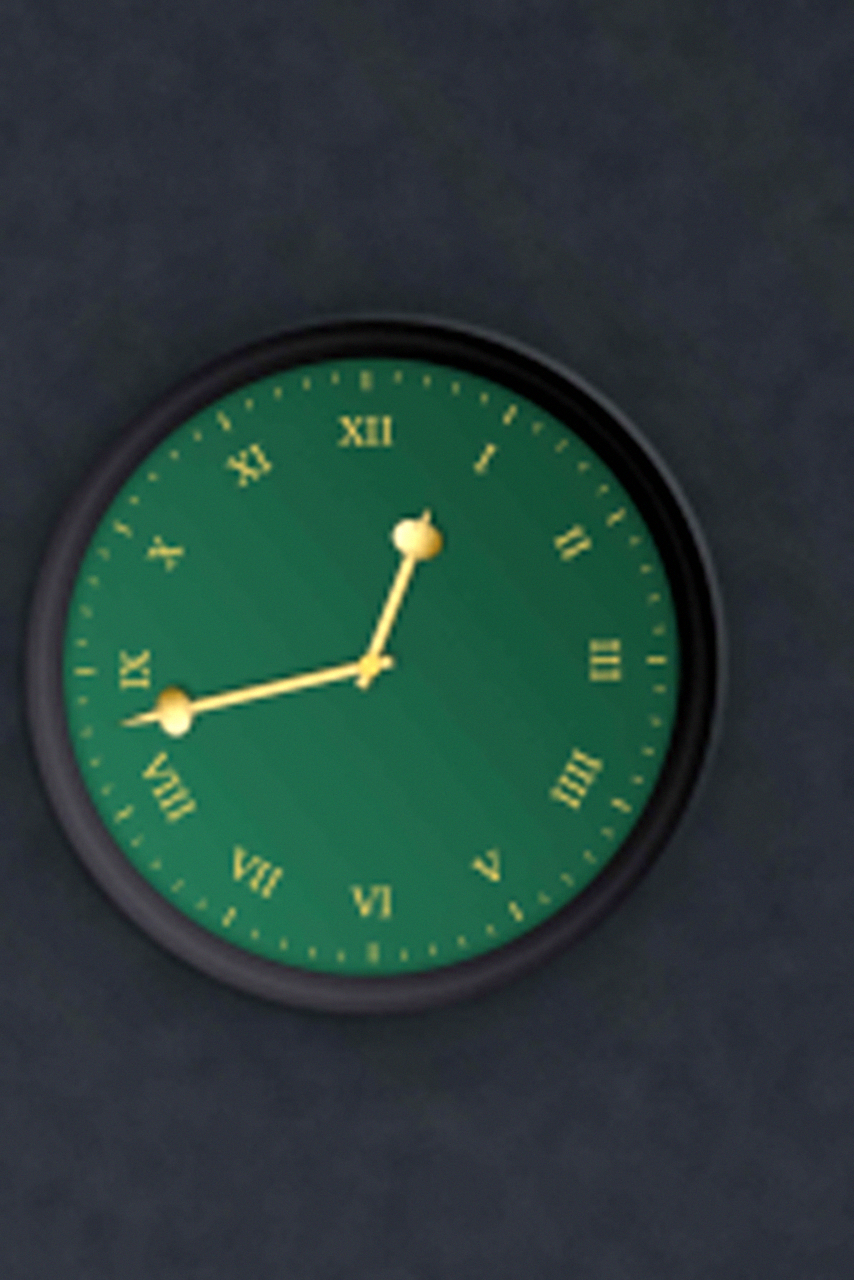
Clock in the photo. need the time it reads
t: 12:43
